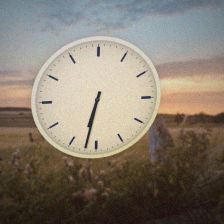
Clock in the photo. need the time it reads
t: 6:32
